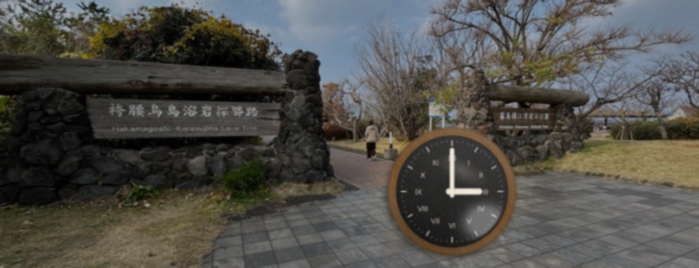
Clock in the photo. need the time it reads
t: 3:00
